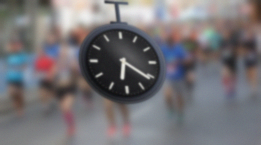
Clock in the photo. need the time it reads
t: 6:21
